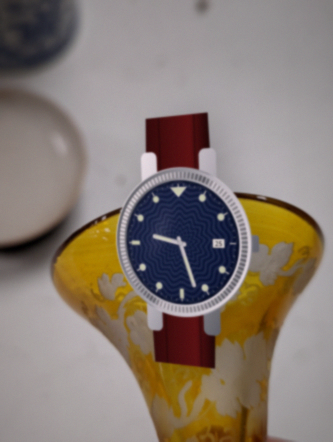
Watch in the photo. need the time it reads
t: 9:27
